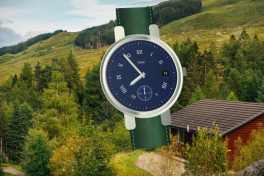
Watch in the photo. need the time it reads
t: 7:54
